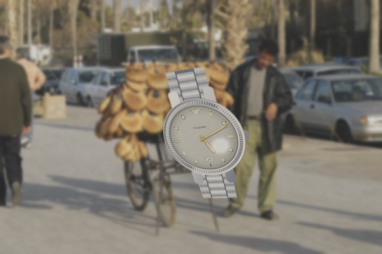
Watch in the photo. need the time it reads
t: 5:11
